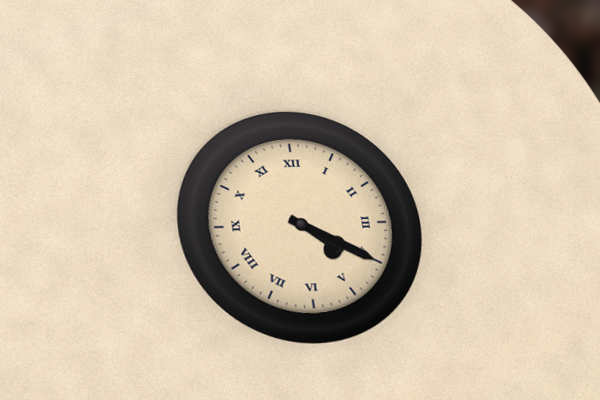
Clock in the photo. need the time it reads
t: 4:20
